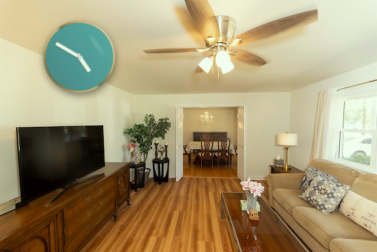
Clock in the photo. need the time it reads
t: 4:50
